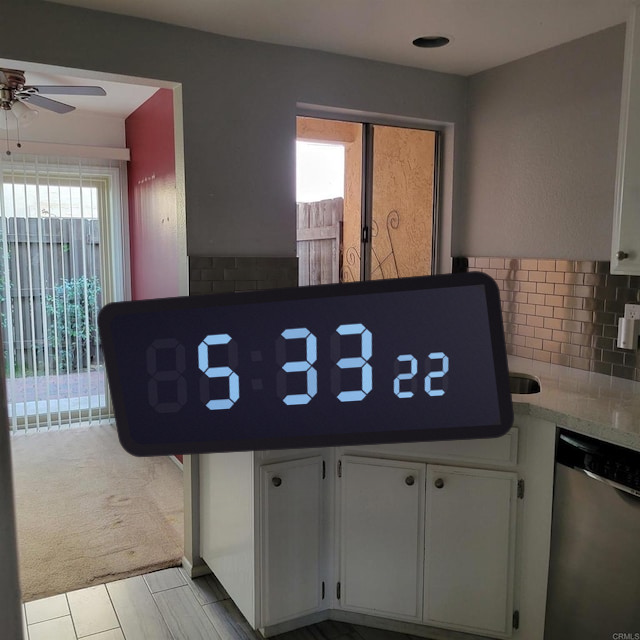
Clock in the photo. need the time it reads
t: 5:33:22
